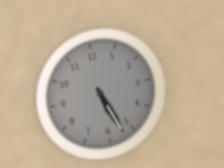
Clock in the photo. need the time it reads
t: 5:27
